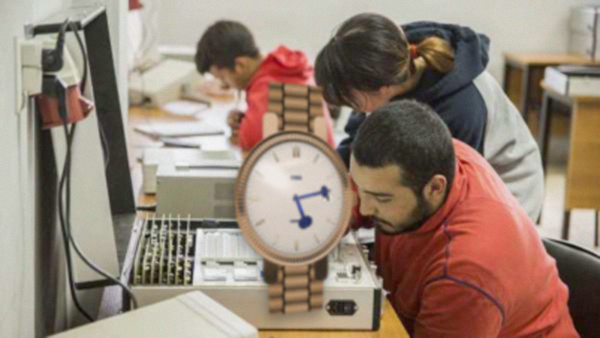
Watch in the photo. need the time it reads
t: 5:13
